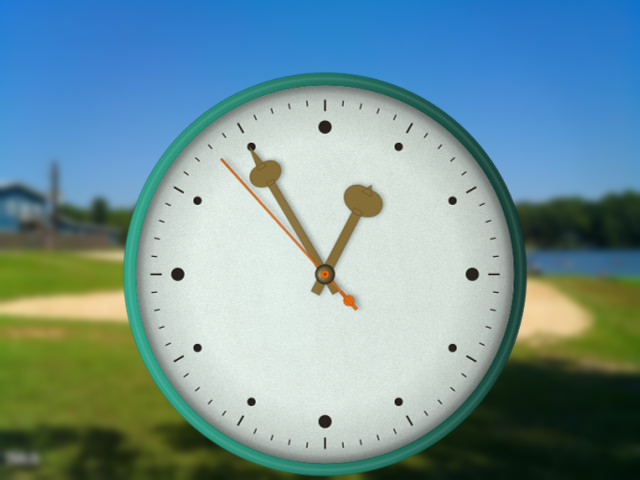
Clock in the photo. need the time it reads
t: 12:54:53
